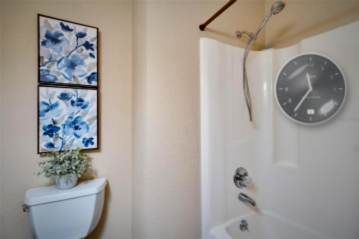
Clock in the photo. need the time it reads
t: 11:36
